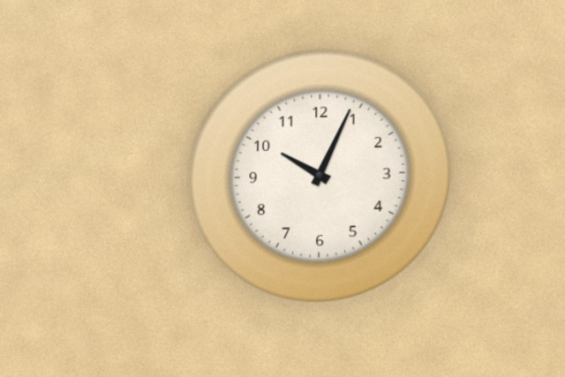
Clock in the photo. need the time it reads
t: 10:04
